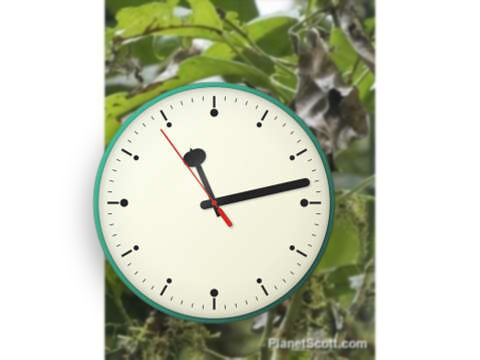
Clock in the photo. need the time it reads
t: 11:12:54
